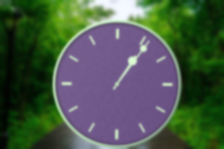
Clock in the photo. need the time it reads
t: 1:06
